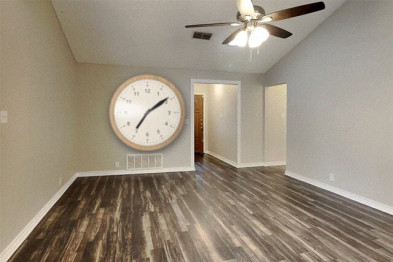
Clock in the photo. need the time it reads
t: 7:09
